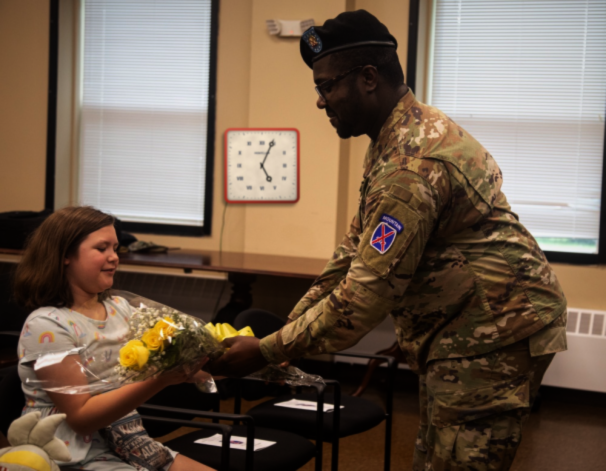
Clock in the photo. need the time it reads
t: 5:04
